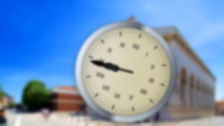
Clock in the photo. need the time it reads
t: 8:44
